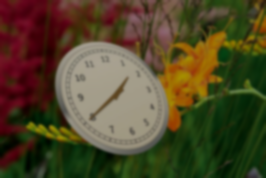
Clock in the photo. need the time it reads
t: 1:40
